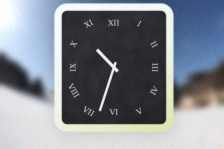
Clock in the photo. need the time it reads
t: 10:33
